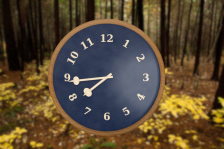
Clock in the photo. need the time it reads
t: 7:44
